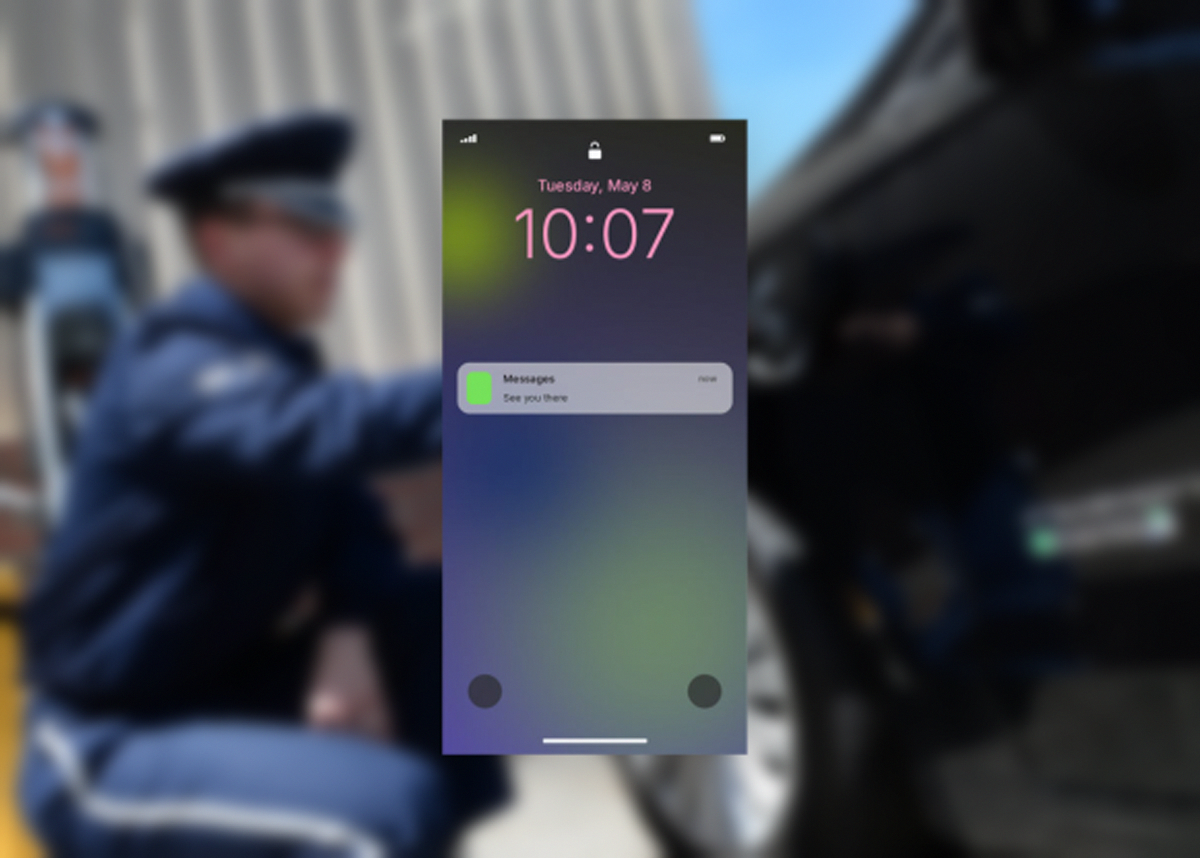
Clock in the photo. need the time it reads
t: 10:07
